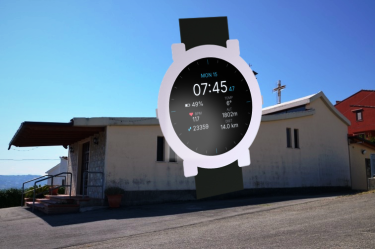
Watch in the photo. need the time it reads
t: 7:45
